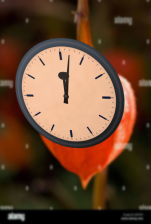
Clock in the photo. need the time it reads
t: 12:02
